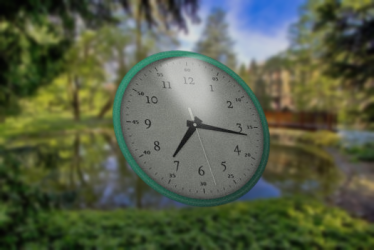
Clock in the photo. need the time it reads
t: 7:16:28
